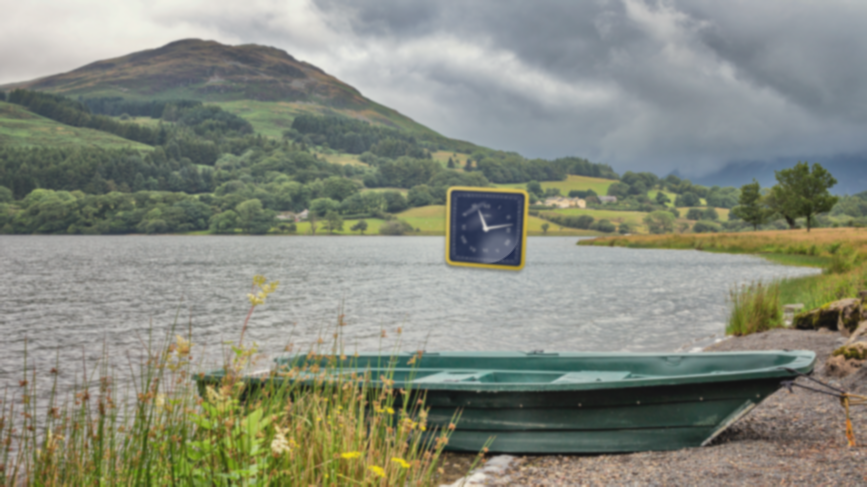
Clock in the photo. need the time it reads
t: 11:13
